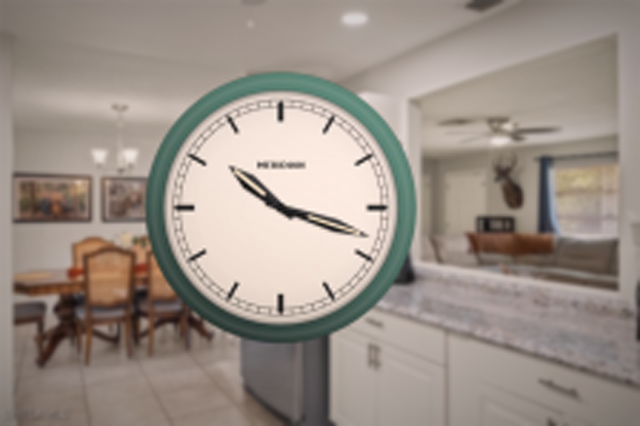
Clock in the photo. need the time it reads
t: 10:18
